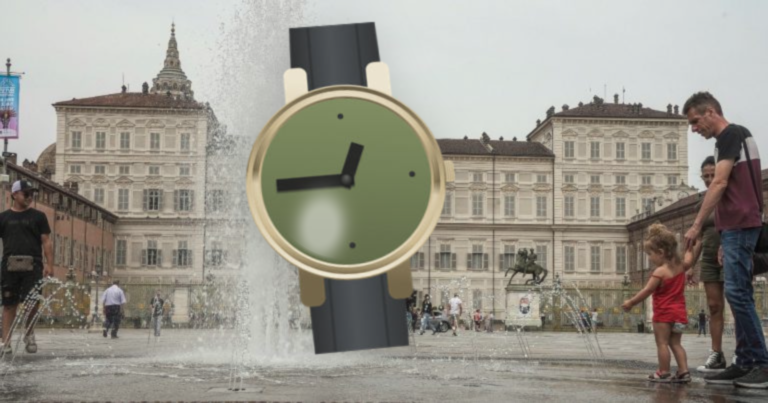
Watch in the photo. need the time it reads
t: 12:45
